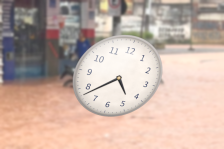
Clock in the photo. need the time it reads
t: 4:38
